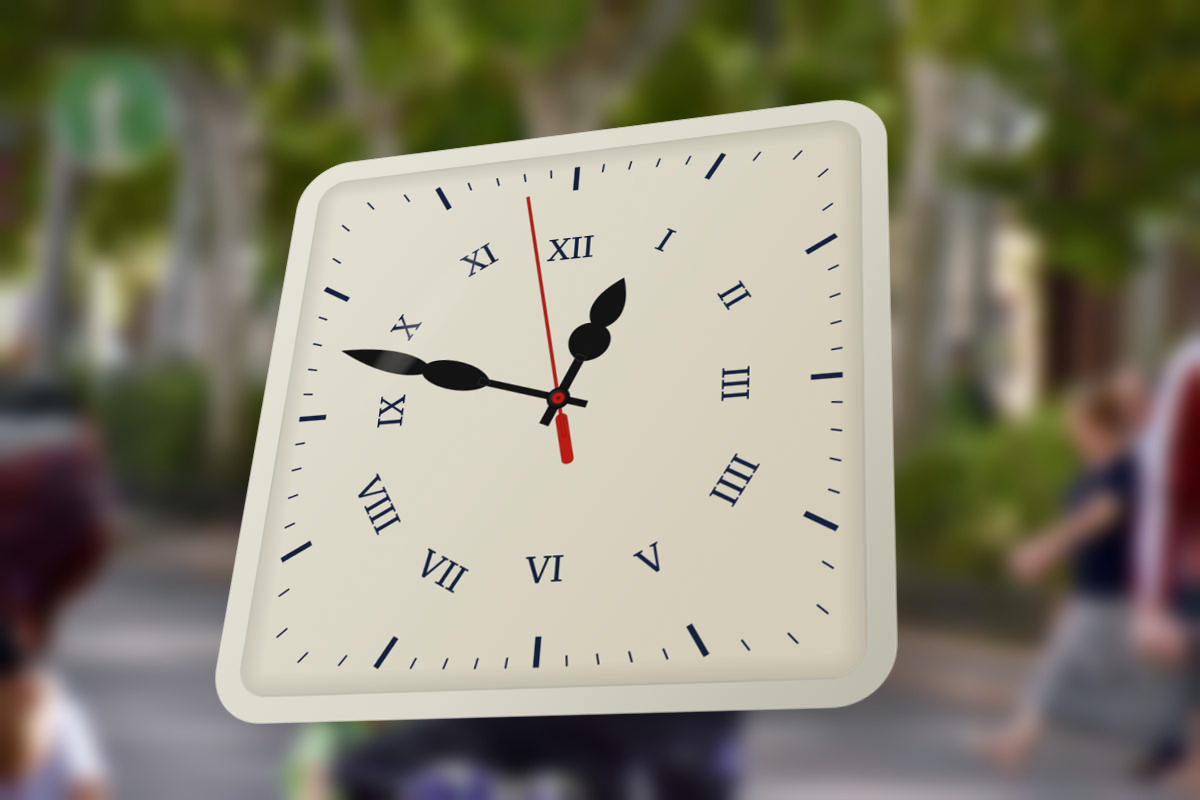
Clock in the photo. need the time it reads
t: 12:47:58
